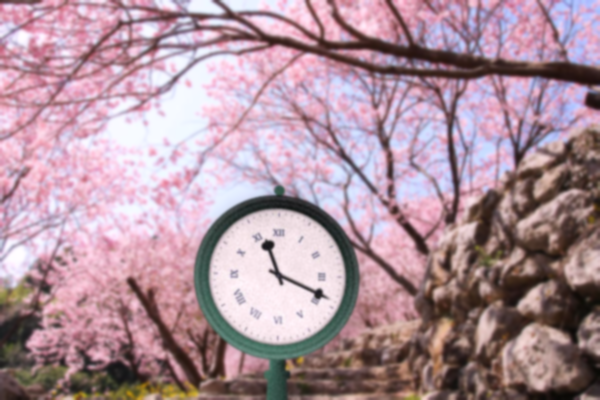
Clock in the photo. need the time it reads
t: 11:19
